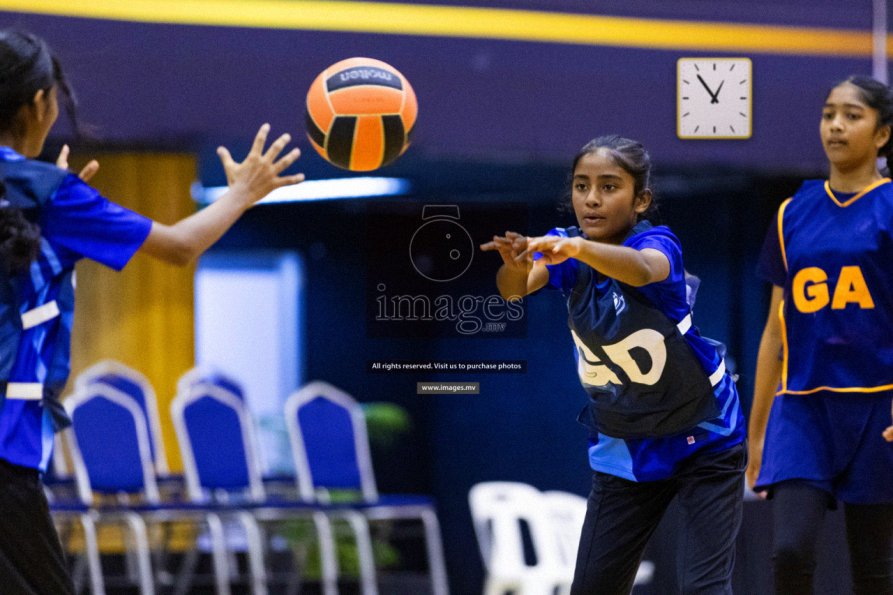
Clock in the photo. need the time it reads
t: 12:54
